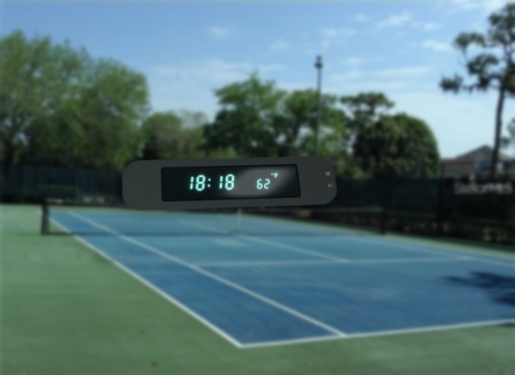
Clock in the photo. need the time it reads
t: 18:18
